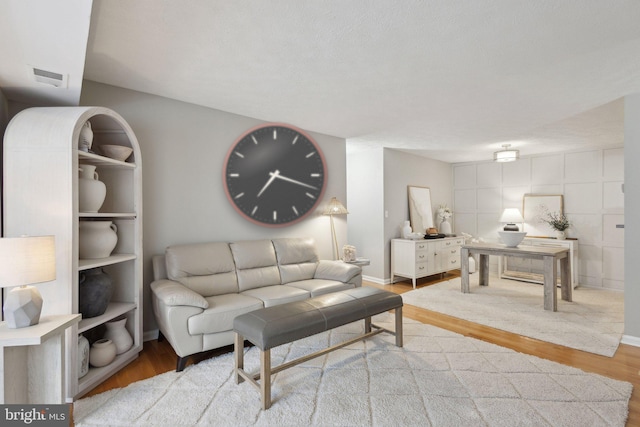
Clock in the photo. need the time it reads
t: 7:18
